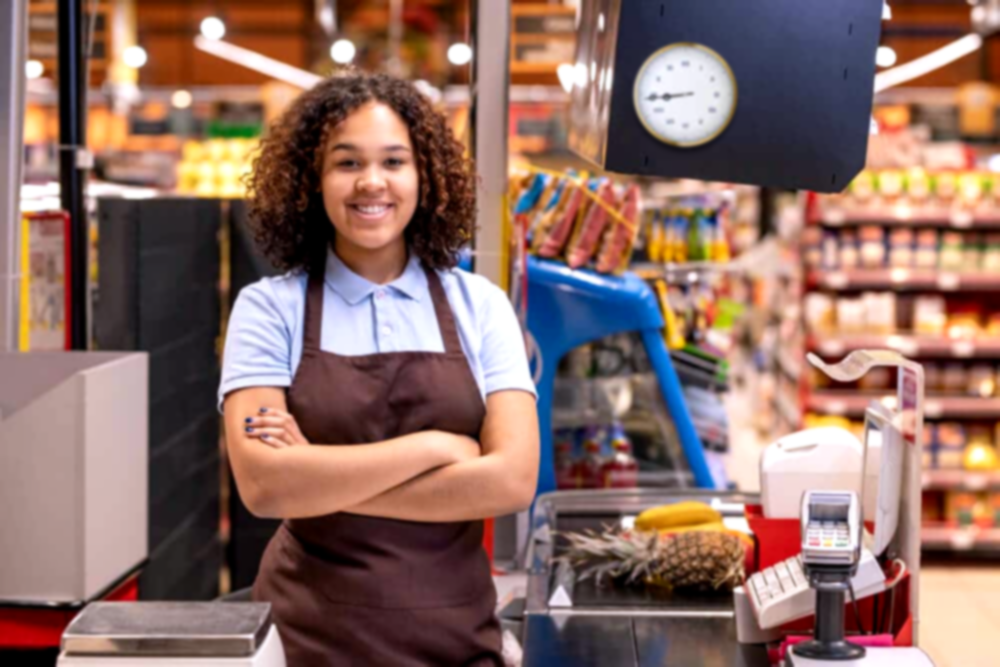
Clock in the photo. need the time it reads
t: 8:44
